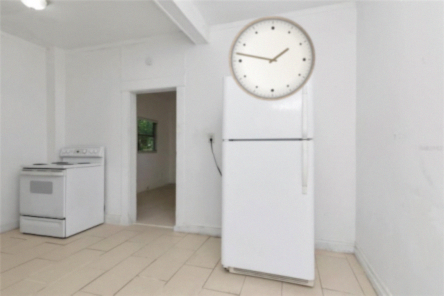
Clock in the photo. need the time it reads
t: 1:47
